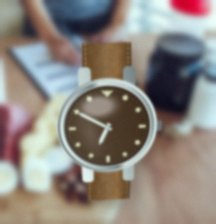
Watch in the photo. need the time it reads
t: 6:50
